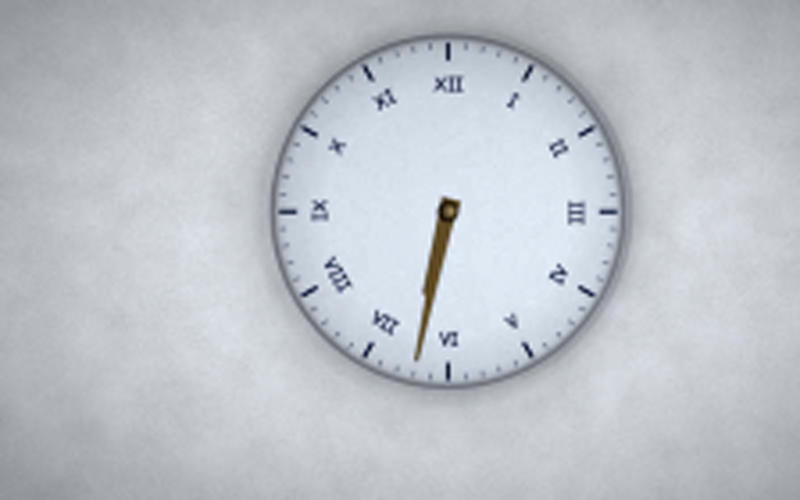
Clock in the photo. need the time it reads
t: 6:32
